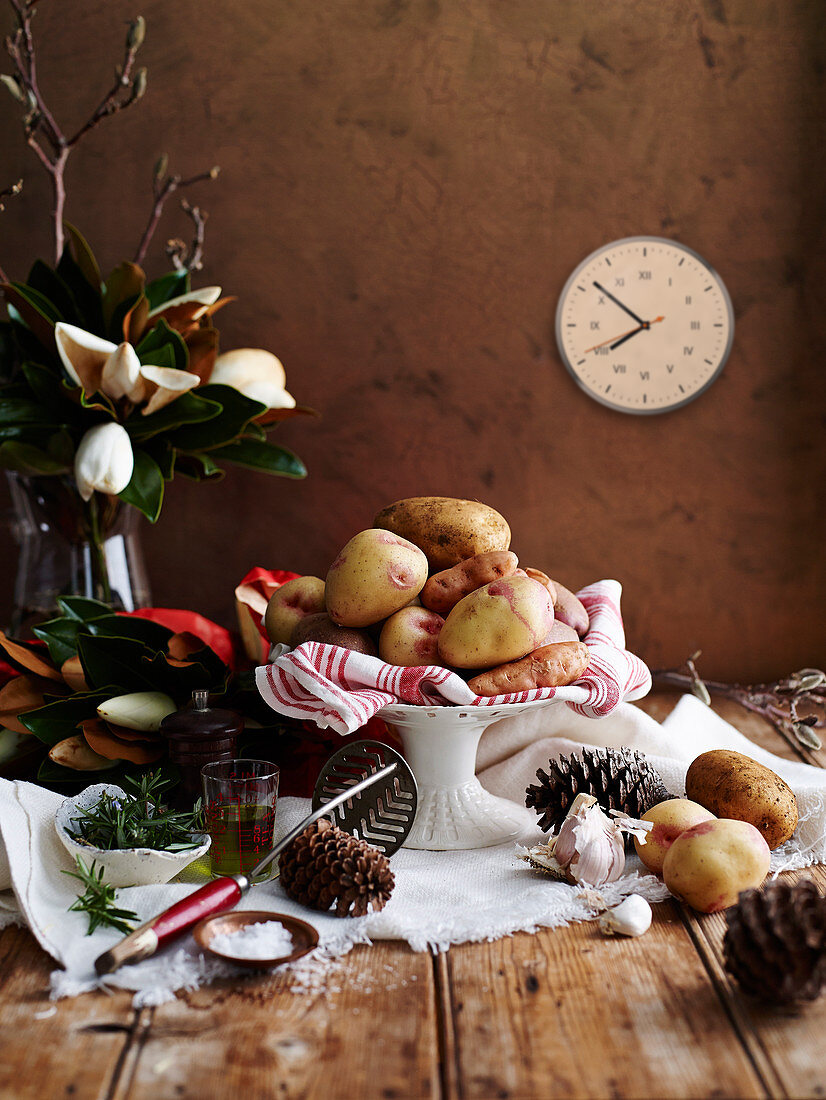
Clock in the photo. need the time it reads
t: 7:51:41
